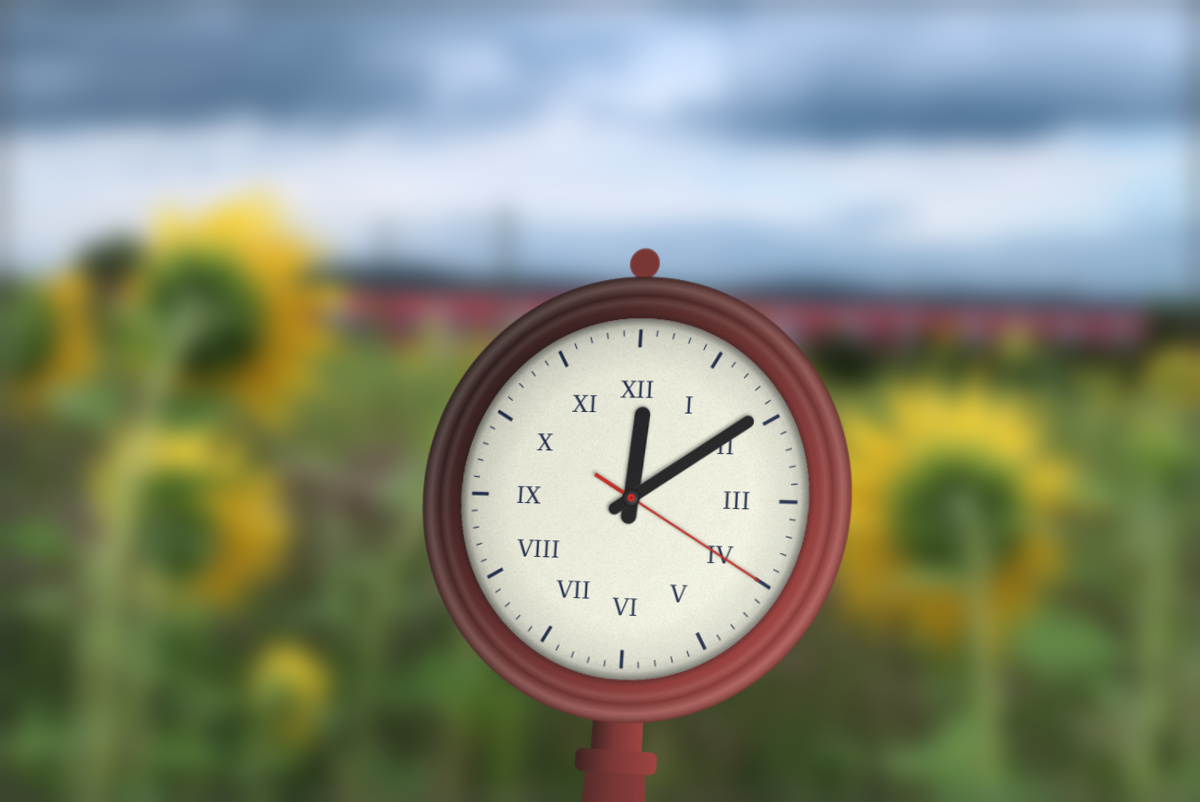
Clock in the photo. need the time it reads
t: 12:09:20
